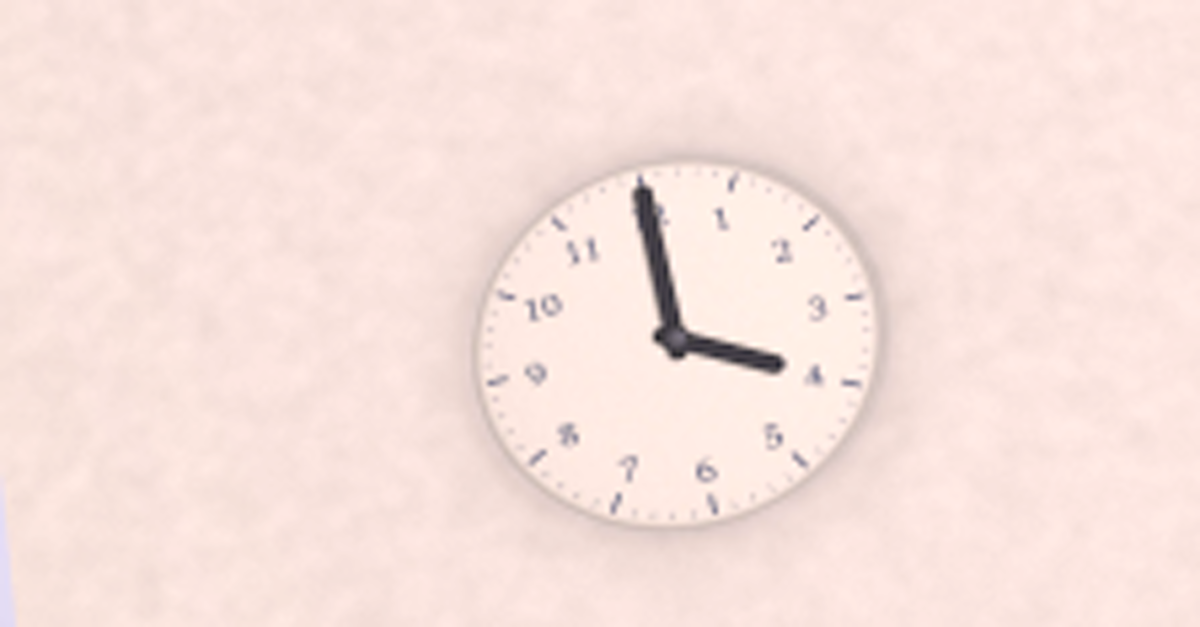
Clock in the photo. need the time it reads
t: 4:00
